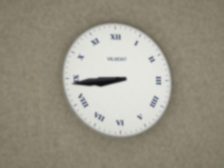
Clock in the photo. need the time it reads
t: 8:44
